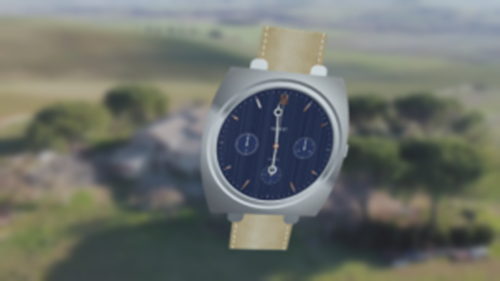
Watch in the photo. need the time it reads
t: 5:59
